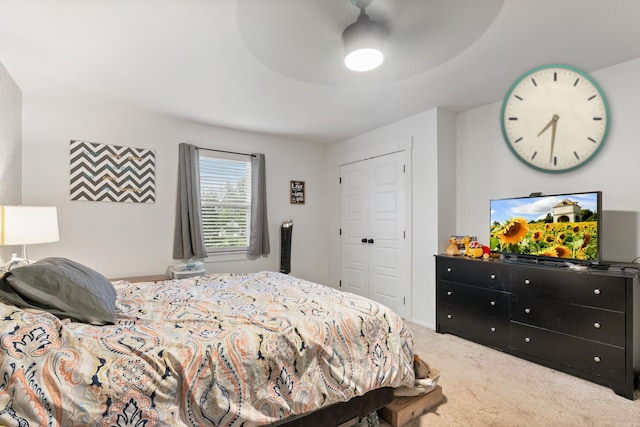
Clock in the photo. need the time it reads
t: 7:31
